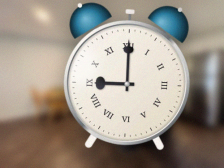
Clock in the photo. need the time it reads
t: 9:00
